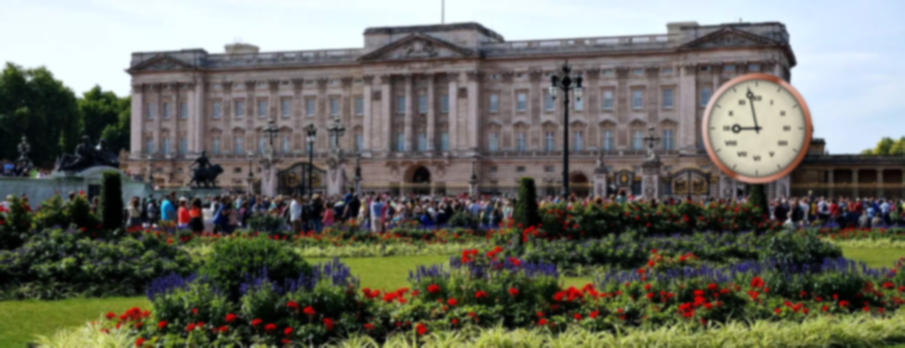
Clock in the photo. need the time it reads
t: 8:58
